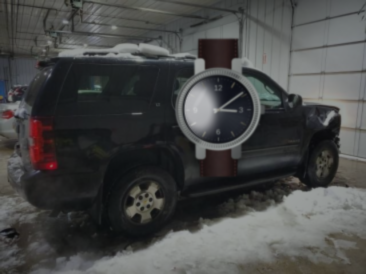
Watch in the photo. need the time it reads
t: 3:09
